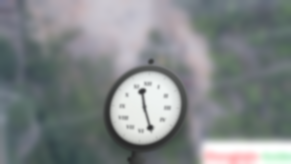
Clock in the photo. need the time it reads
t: 11:26
